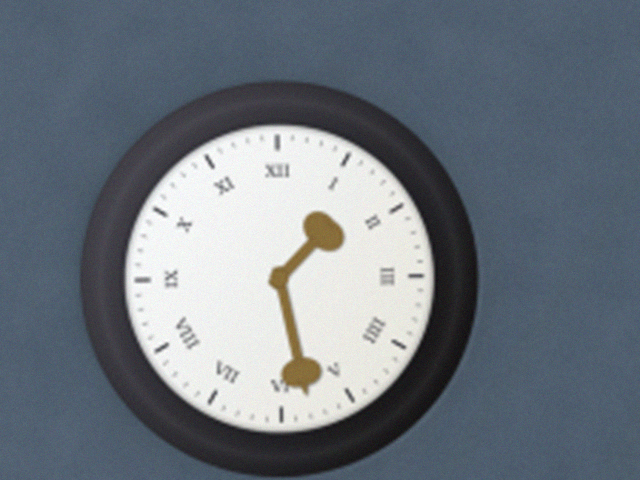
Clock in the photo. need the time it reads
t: 1:28
